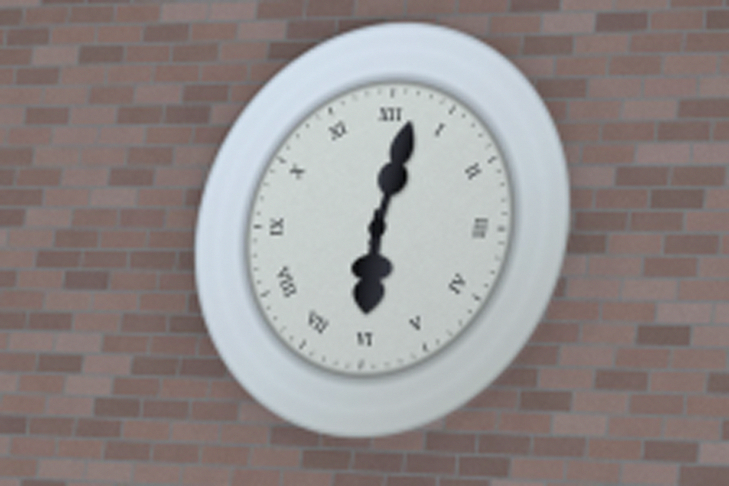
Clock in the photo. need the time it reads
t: 6:02
